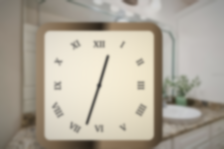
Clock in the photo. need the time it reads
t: 12:33
